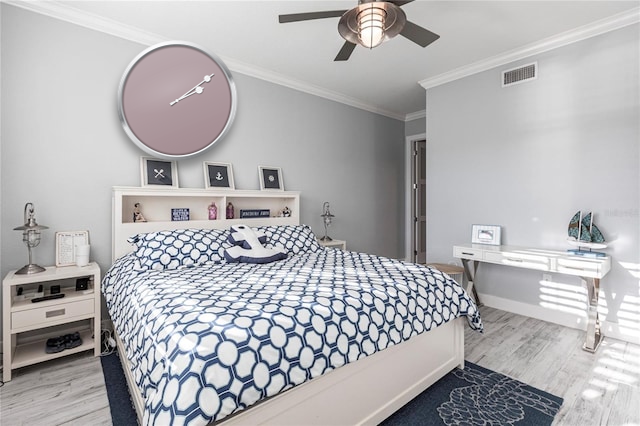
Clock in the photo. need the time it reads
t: 2:09
